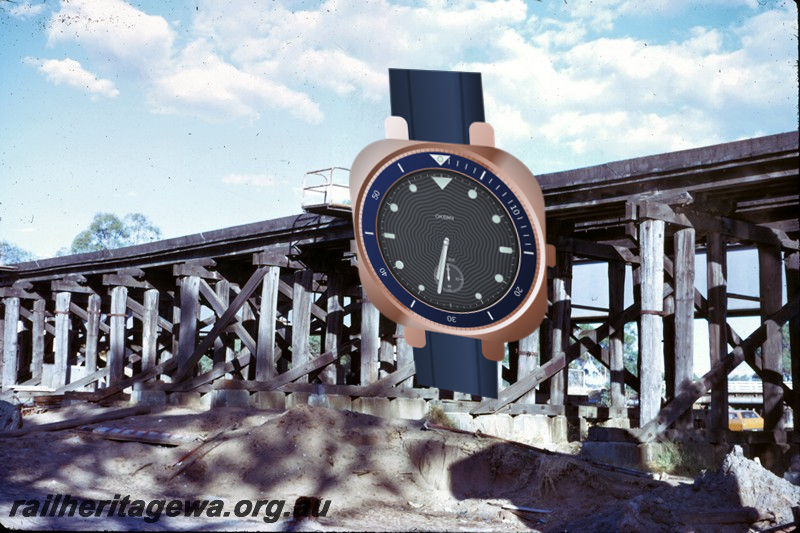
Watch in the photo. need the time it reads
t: 6:32
